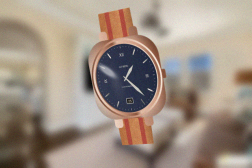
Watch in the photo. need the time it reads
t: 1:23
